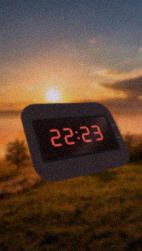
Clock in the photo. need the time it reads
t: 22:23
